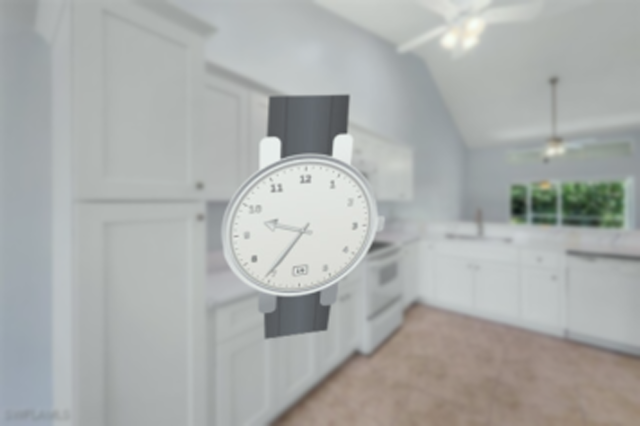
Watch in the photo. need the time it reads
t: 9:36
